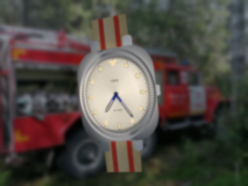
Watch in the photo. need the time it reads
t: 7:24
